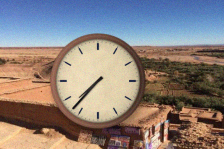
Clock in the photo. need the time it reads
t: 7:37
